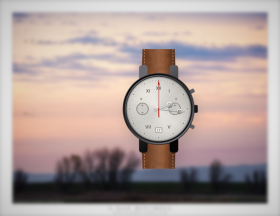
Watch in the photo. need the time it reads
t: 2:16
